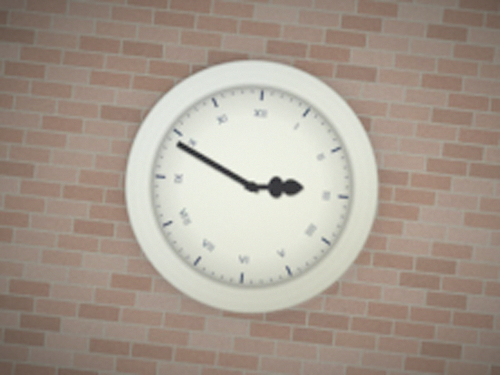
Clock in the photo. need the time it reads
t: 2:49
